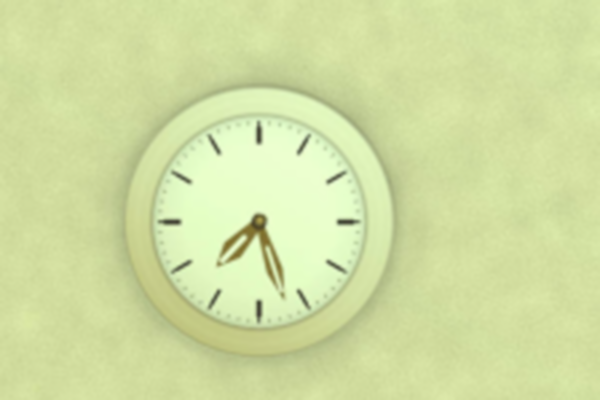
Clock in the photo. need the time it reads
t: 7:27
